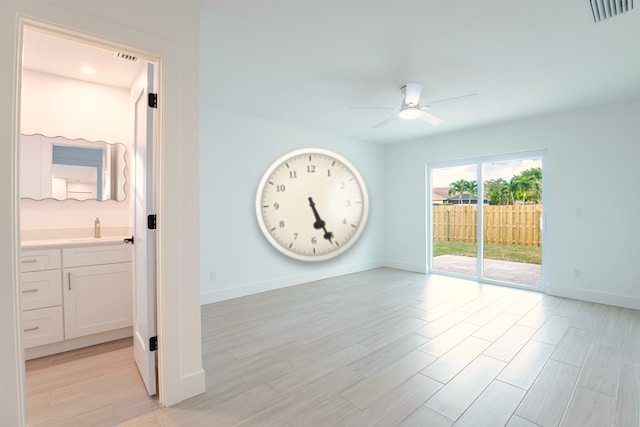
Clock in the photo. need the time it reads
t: 5:26
